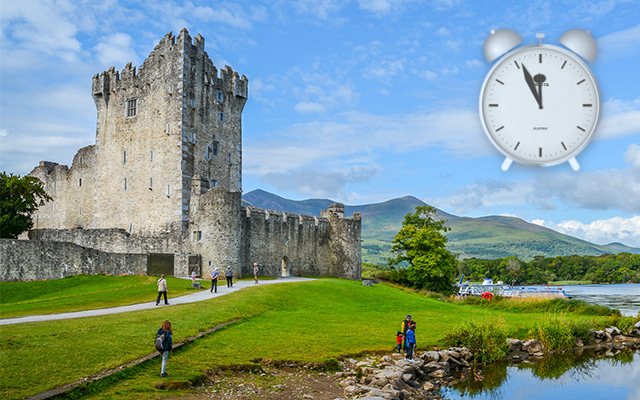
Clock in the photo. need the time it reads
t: 11:56
